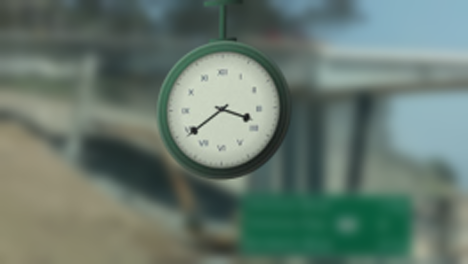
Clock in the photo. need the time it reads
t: 3:39
